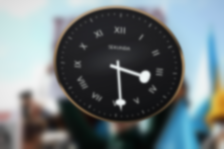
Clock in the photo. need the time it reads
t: 3:29
